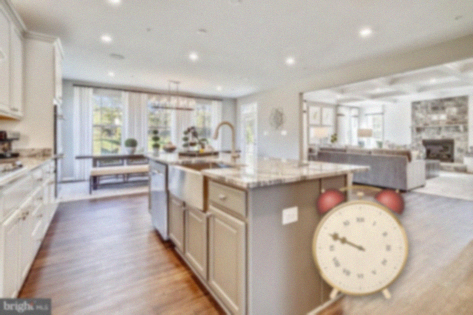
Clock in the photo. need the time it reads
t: 9:49
